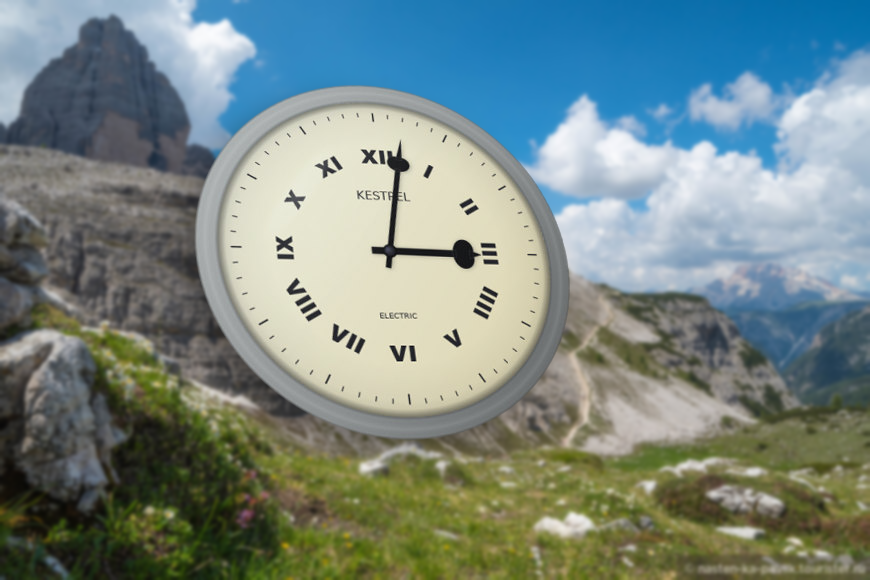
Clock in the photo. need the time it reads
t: 3:02
